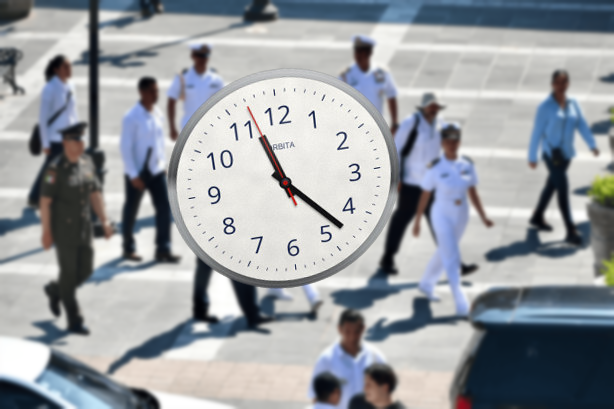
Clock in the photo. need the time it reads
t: 11:22:57
